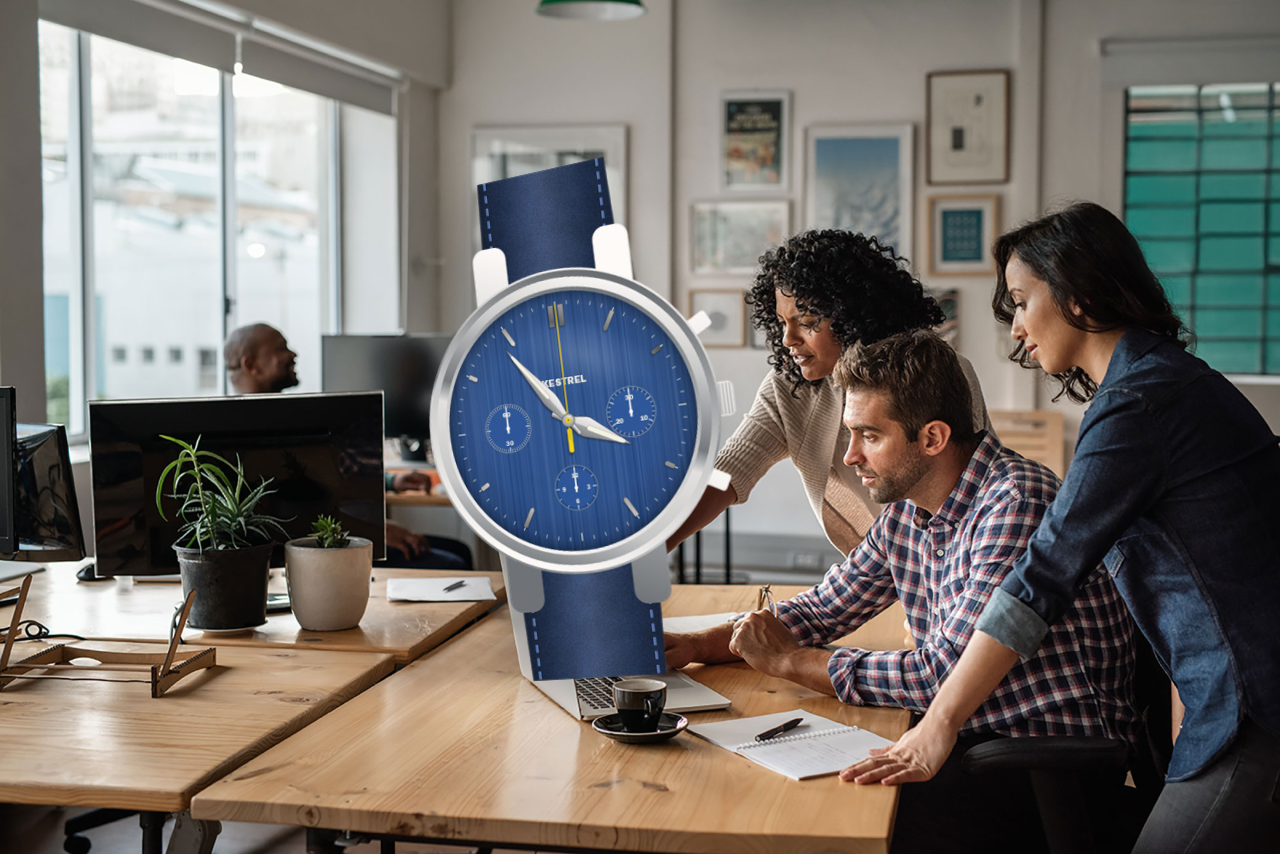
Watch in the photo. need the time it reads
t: 3:54
